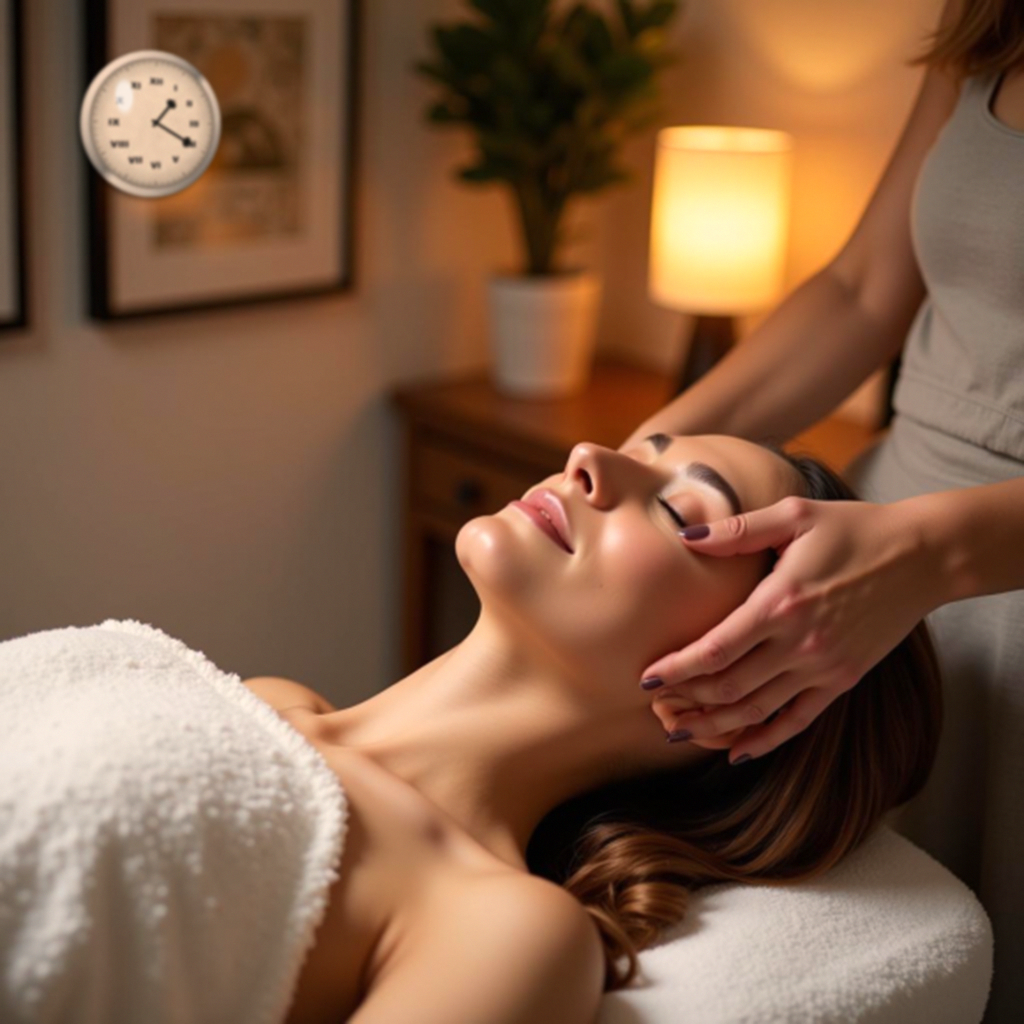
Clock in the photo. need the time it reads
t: 1:20
